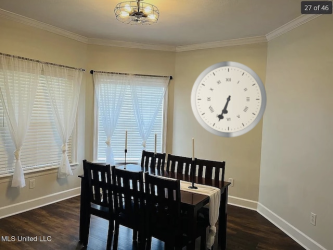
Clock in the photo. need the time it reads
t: 6:34
